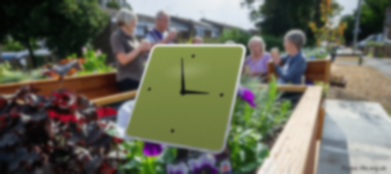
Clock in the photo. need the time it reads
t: 2:57
